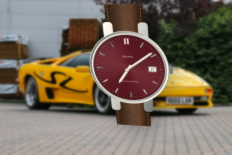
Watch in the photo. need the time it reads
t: 7:09
